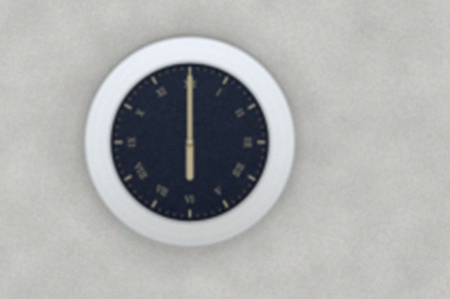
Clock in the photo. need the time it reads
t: 6:00
